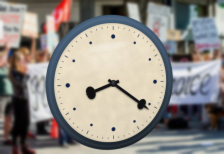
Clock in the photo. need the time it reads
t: 8:21
